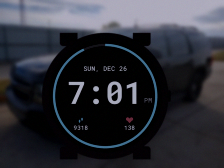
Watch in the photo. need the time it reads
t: 7:01
